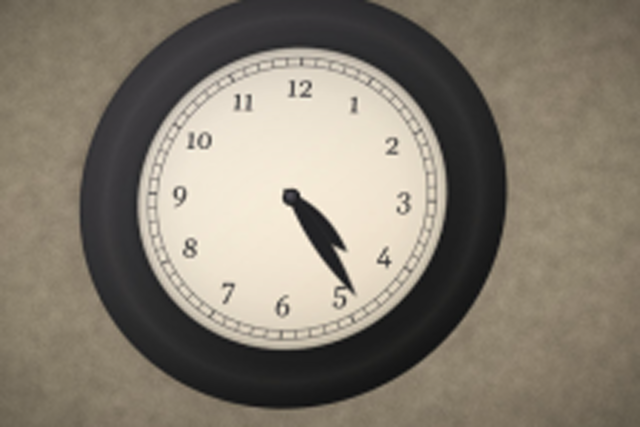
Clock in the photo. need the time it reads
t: 4:24
